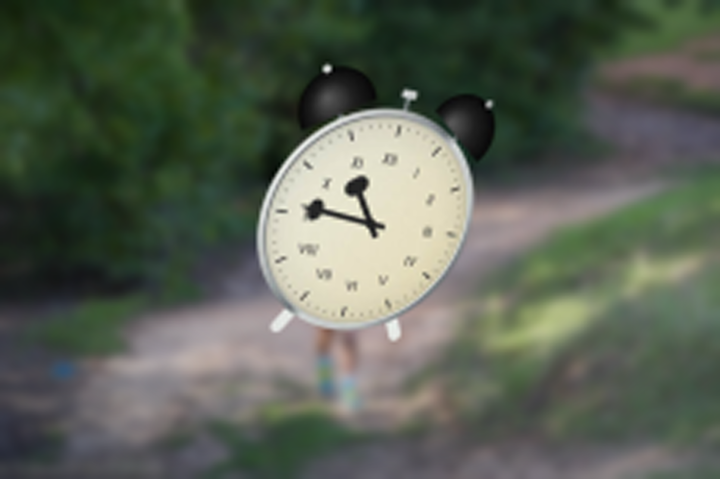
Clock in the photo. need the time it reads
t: 10:46
